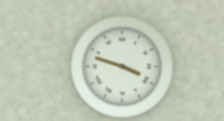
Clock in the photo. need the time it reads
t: 3:48
